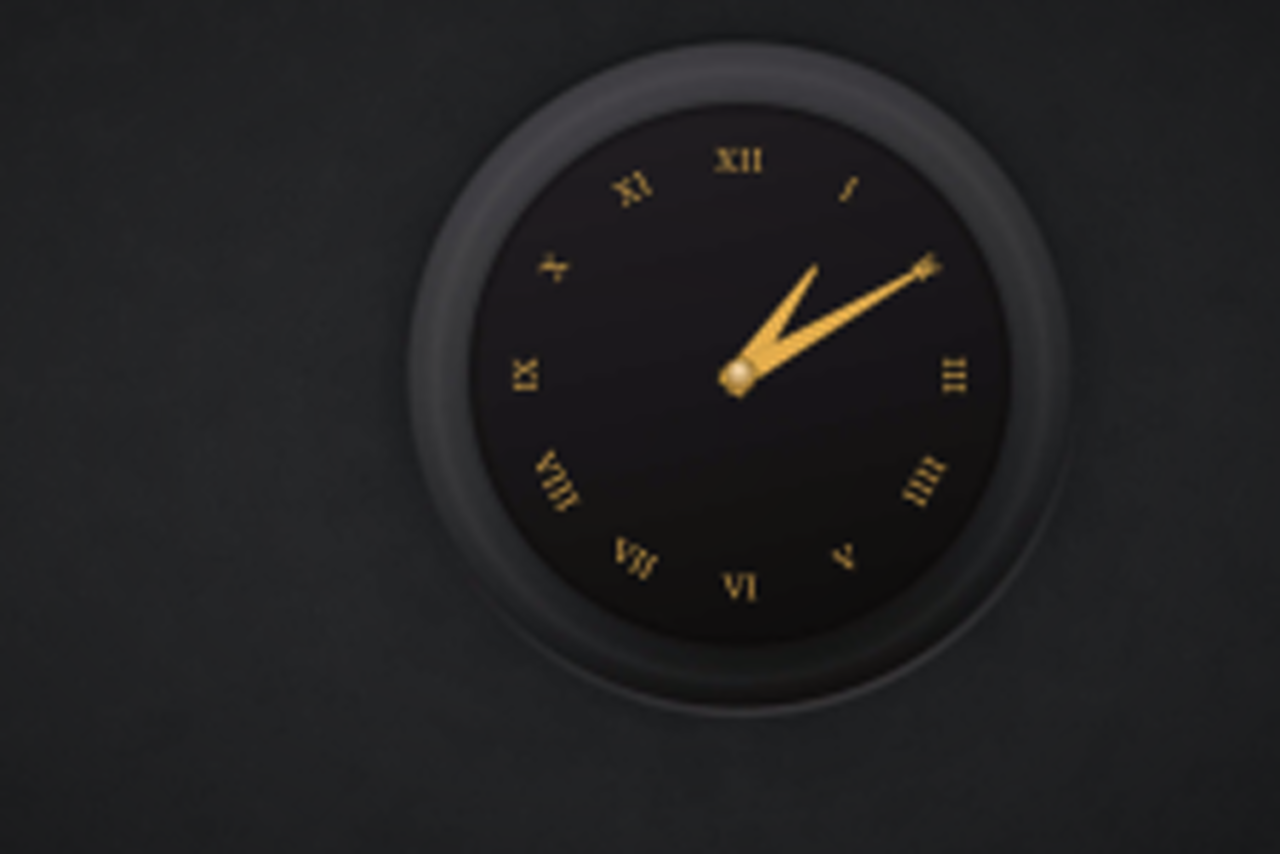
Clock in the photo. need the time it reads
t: 1:10
